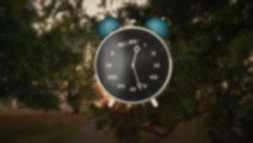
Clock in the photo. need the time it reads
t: 12:27
